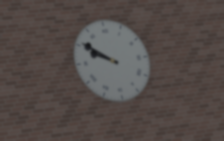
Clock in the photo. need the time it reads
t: 9:51
